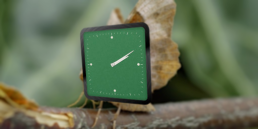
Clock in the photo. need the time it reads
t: 2:10
